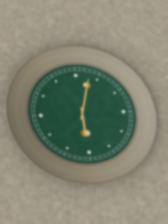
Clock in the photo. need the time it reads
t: 6:03
